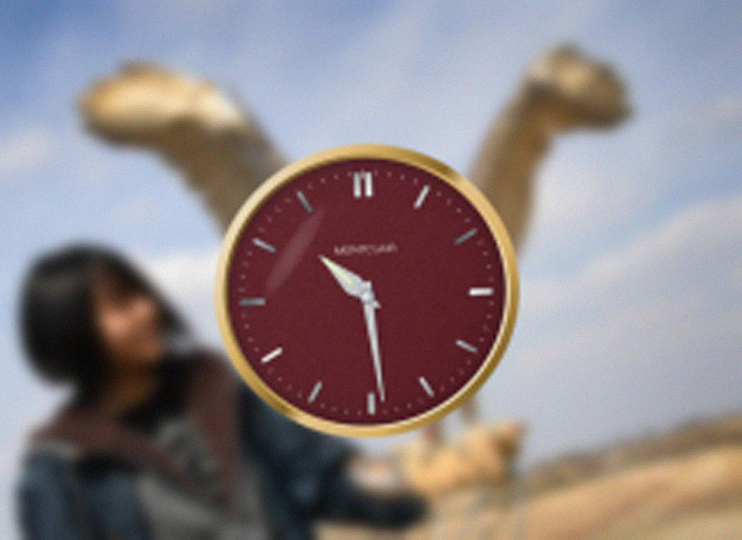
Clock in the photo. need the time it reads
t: 10:29
